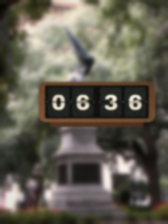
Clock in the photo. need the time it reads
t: 6:36
